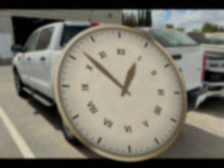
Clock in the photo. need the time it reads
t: 12:52
